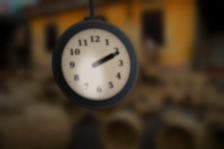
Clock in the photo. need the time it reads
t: 2:11
